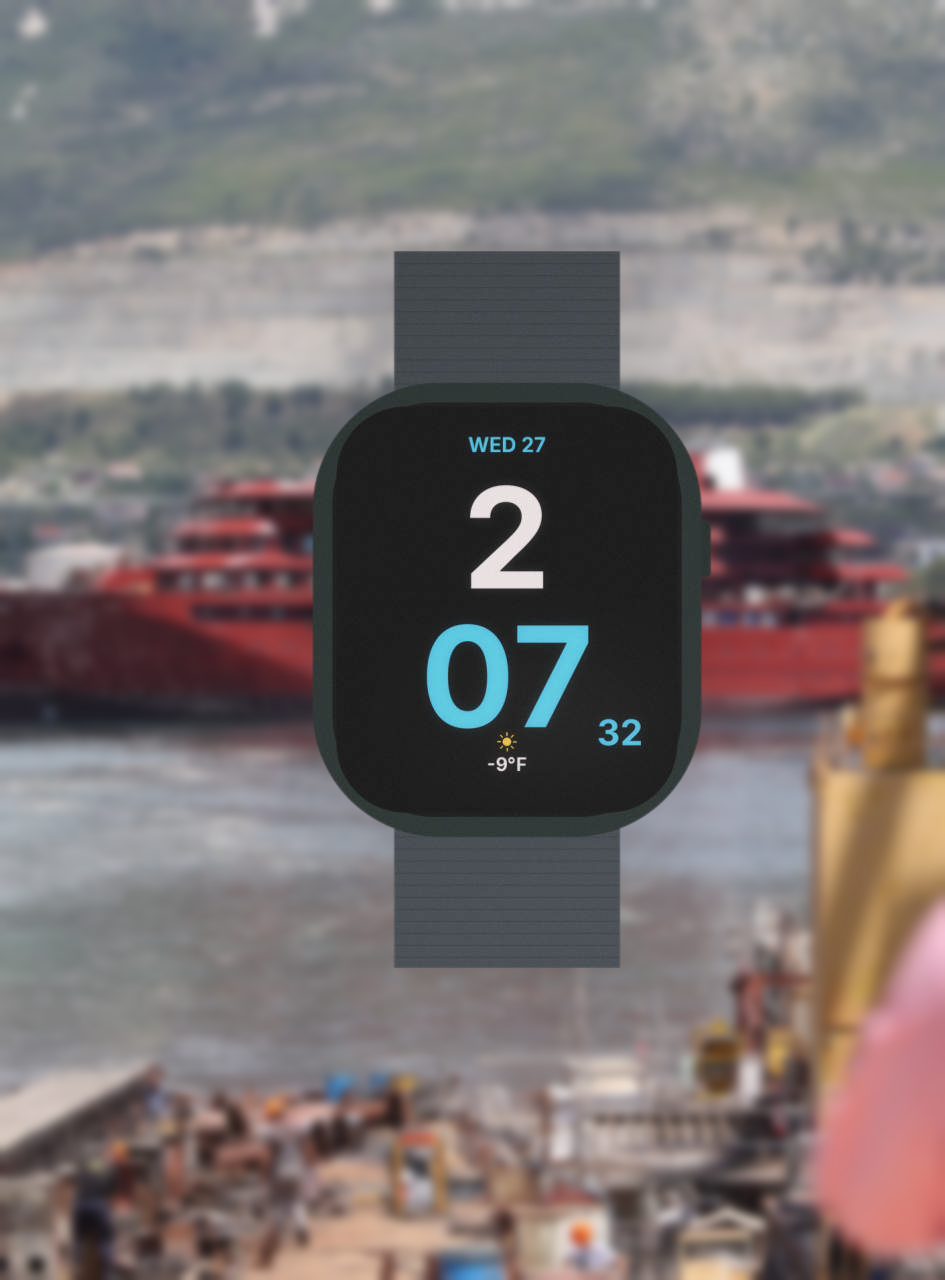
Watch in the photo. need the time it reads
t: 2:07:32
